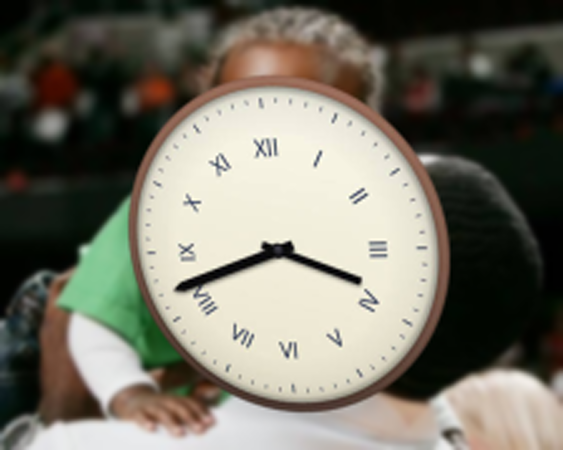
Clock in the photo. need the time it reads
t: 3:42
